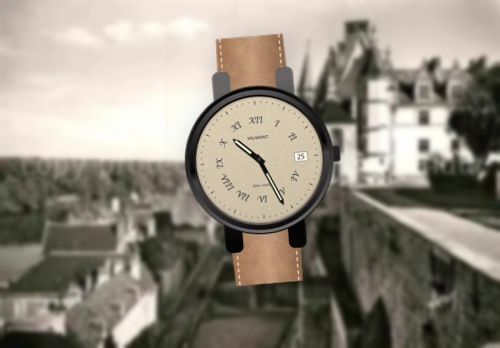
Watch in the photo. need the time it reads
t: 10:26
